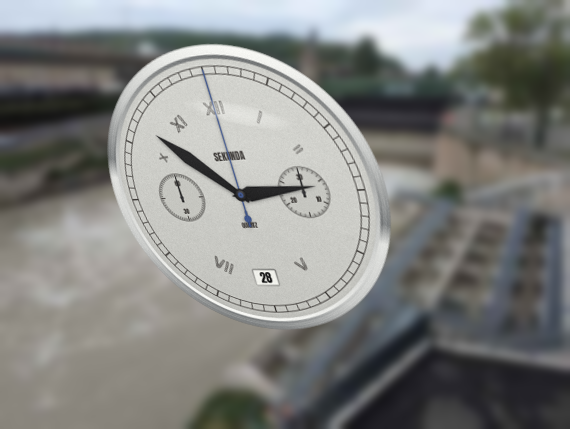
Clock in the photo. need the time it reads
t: 2:52
